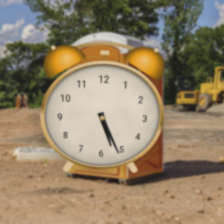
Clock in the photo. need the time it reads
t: 5:26
